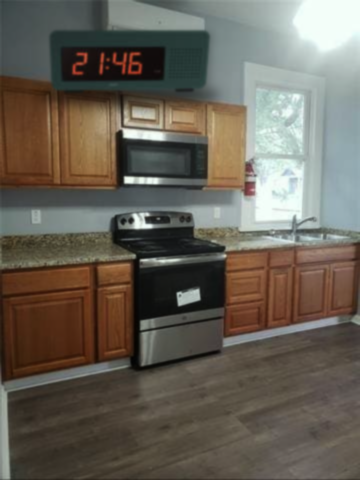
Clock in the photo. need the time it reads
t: 21:46
